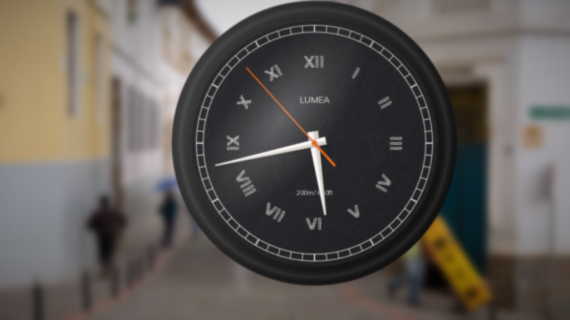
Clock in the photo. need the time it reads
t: 5:42:53
